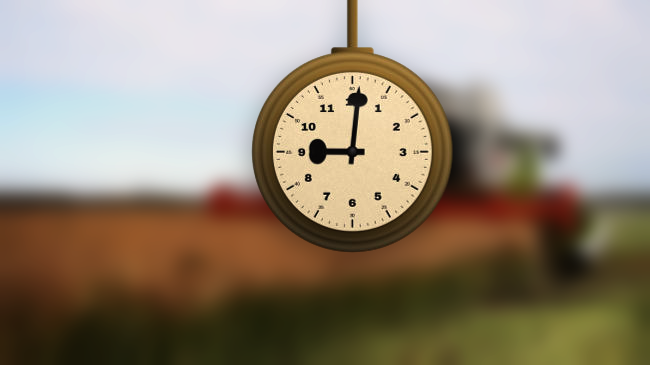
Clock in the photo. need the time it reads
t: 9:01
